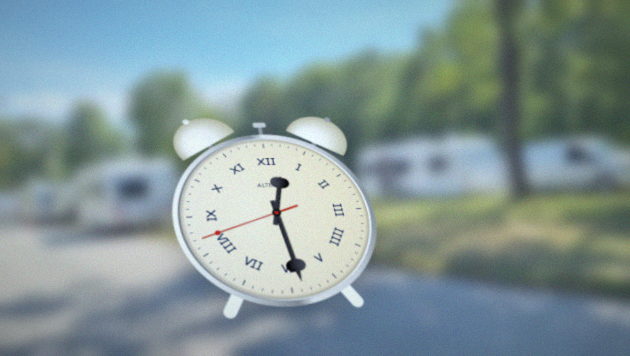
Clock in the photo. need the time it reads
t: 12:28:42
